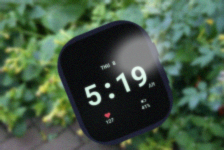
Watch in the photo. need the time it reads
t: 5:19
